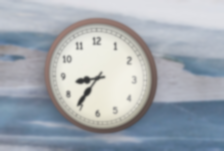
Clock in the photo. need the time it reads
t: 8:36
